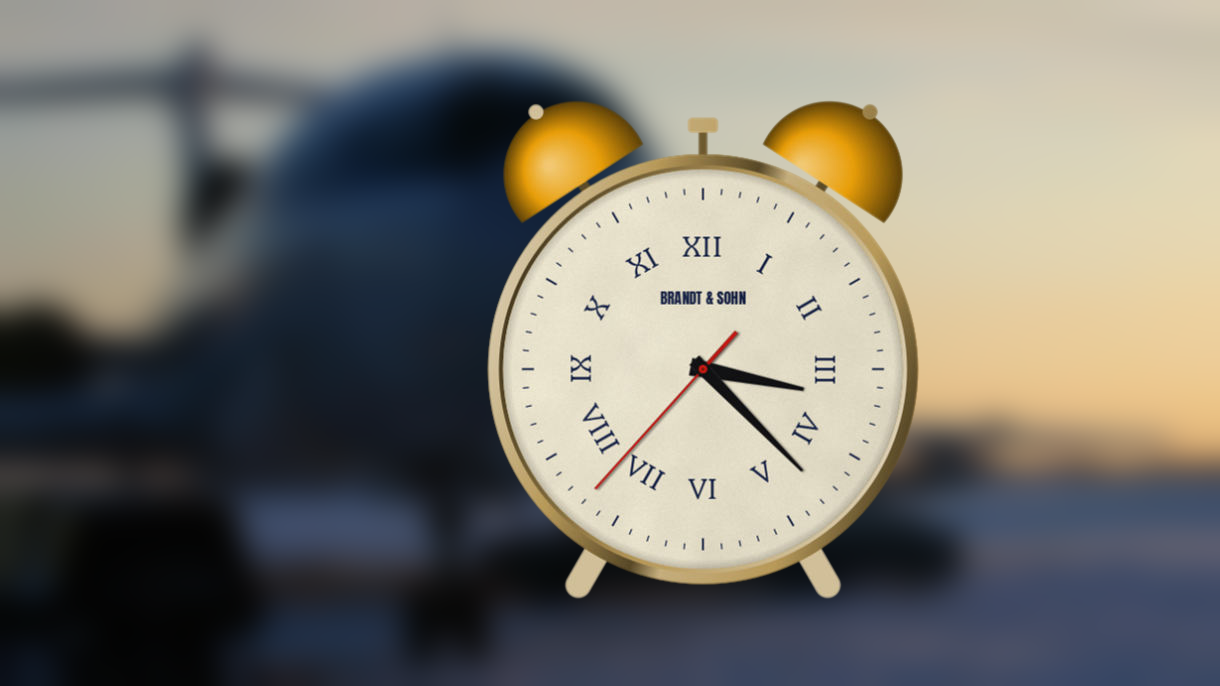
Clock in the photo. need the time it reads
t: 3:22:37
